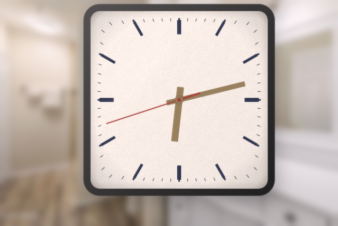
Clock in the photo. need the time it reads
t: 6:12:42
